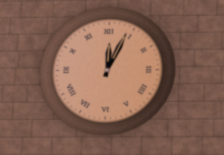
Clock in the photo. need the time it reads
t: 12:04
